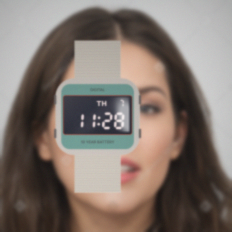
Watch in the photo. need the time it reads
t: 11:28
